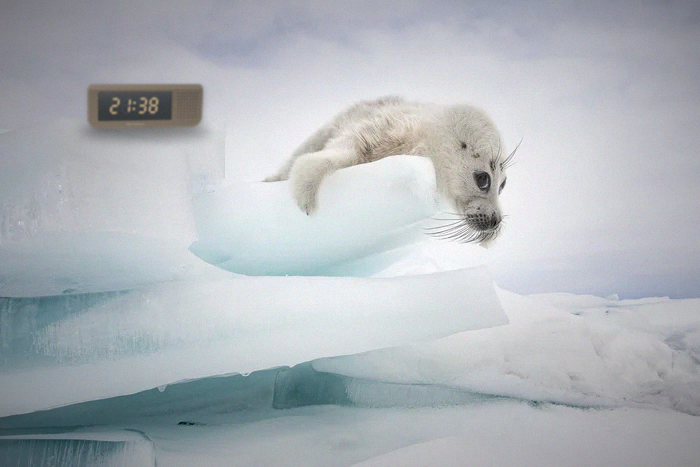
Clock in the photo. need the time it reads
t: 21:38
